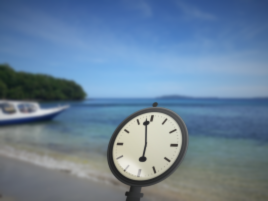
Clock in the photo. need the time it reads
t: 5:58
